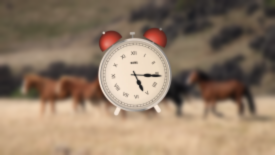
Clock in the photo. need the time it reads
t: 5:16
